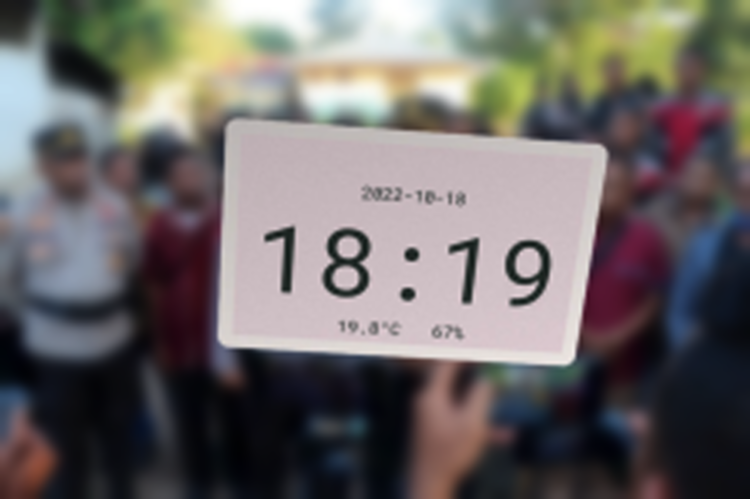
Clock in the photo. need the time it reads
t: 18:19
